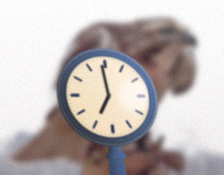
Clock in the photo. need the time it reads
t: 6:59
